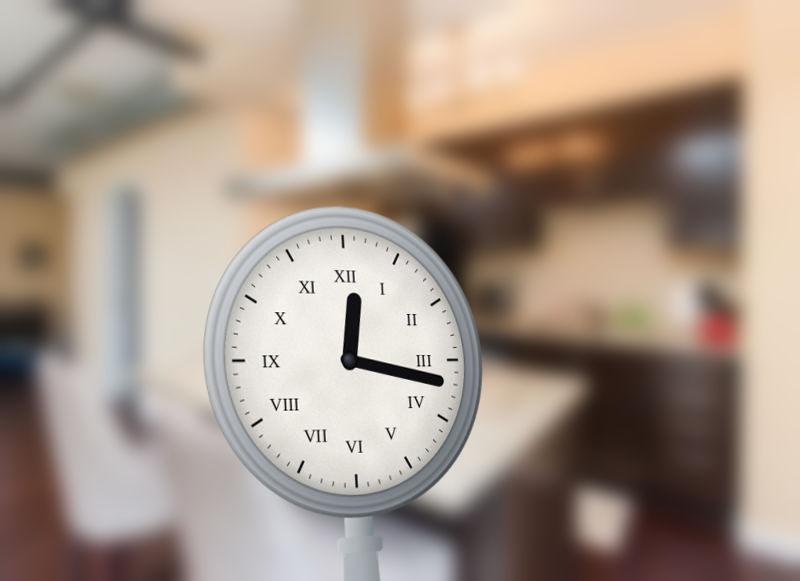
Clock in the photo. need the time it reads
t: 12:17
